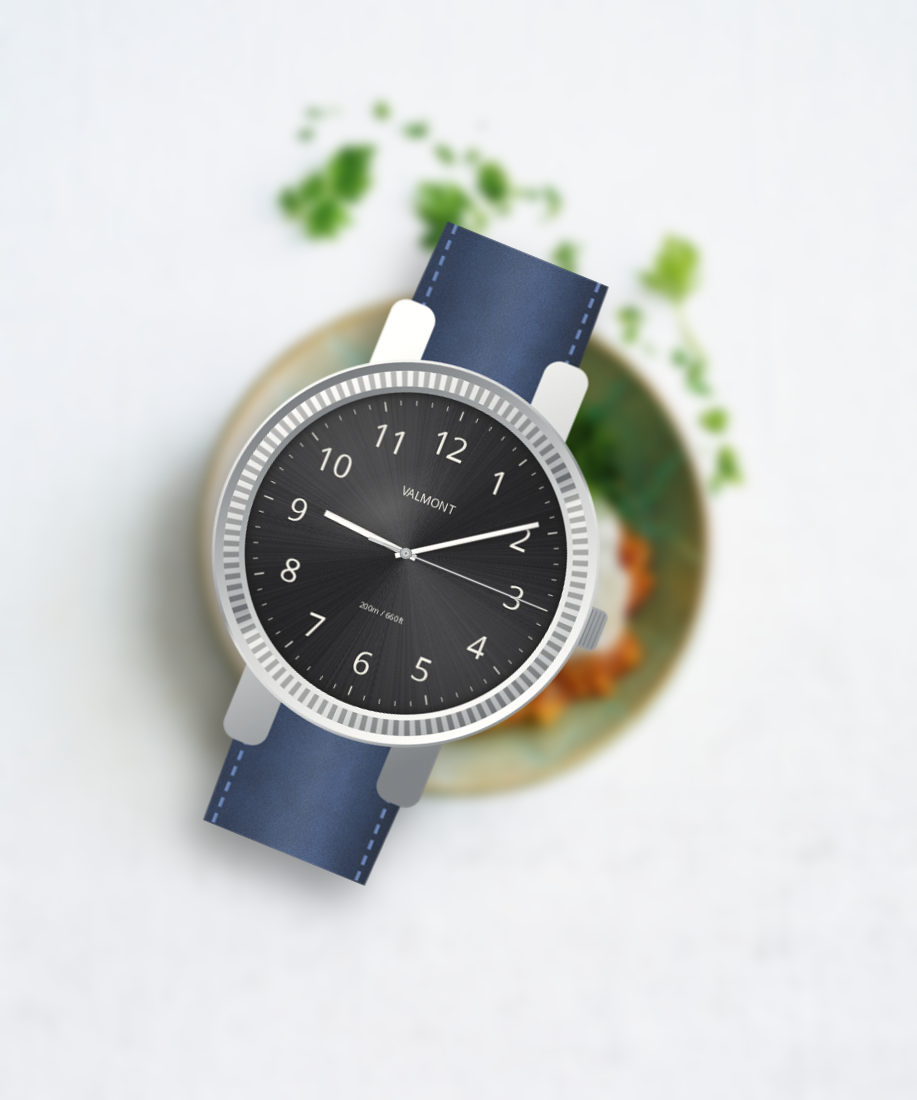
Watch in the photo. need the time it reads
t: 9:09:15
